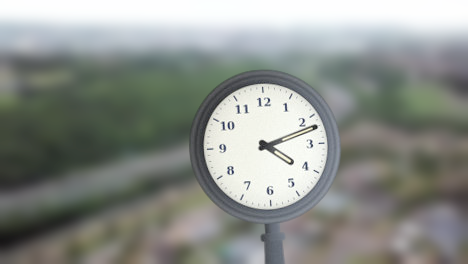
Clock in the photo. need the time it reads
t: 4:12
